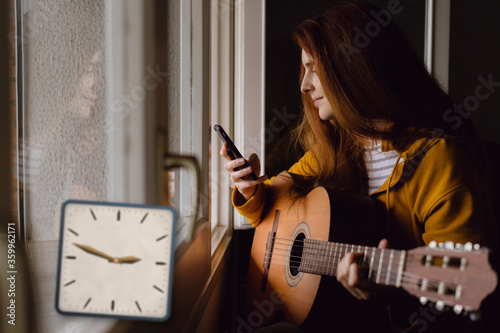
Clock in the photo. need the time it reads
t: 2:48
